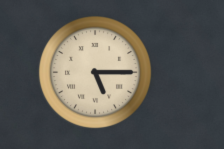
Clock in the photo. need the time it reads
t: 5:15
